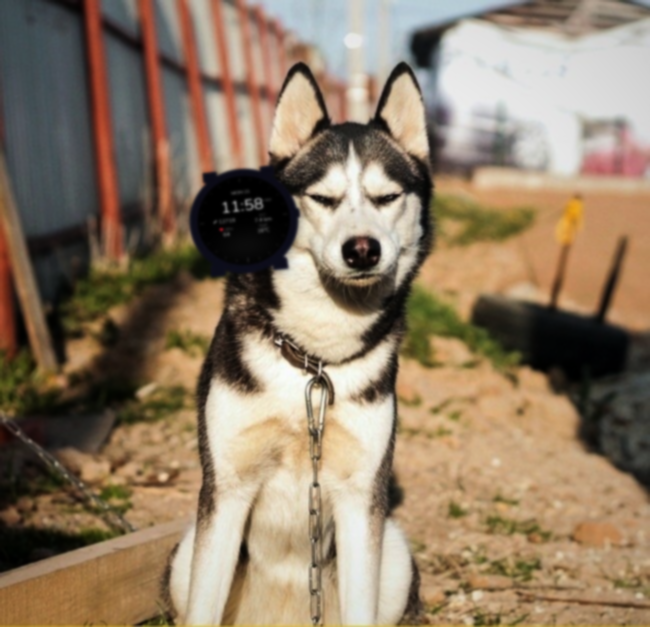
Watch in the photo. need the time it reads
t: 11:58
